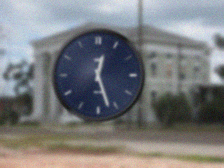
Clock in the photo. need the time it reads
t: 12:27
